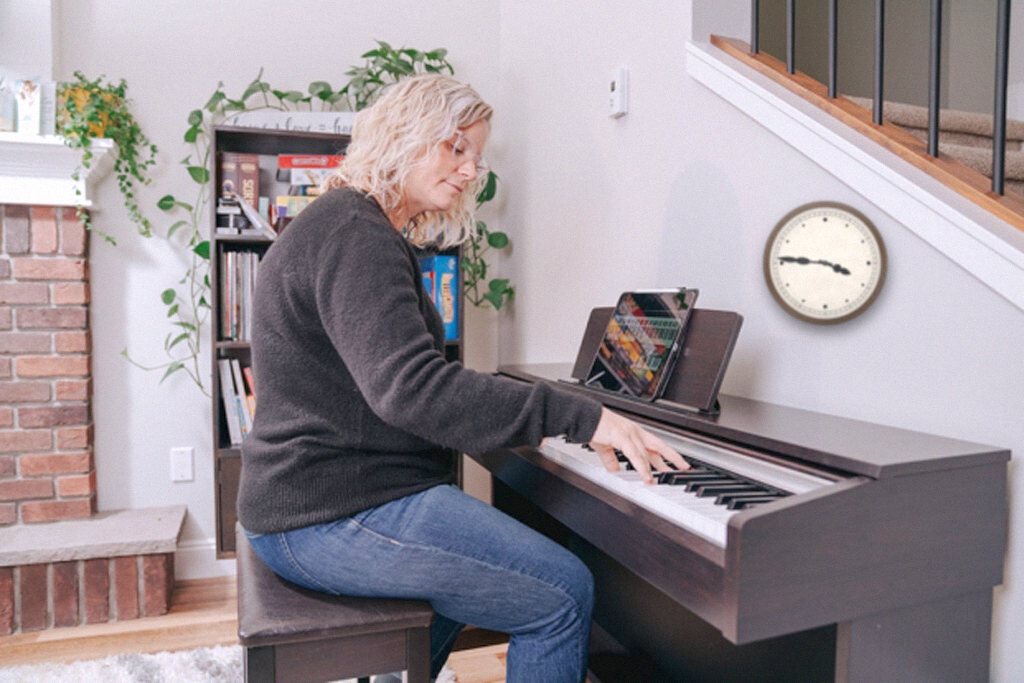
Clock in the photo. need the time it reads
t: 3:46
